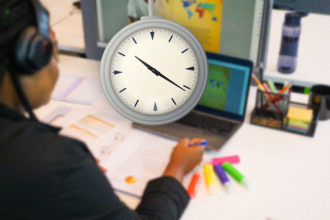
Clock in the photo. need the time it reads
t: 10:21
